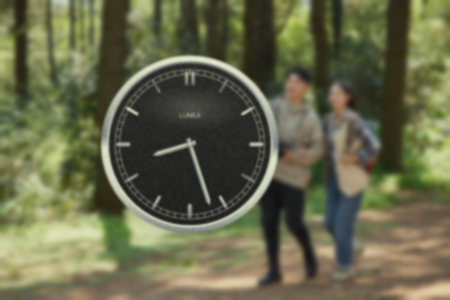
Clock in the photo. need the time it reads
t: 8:27
